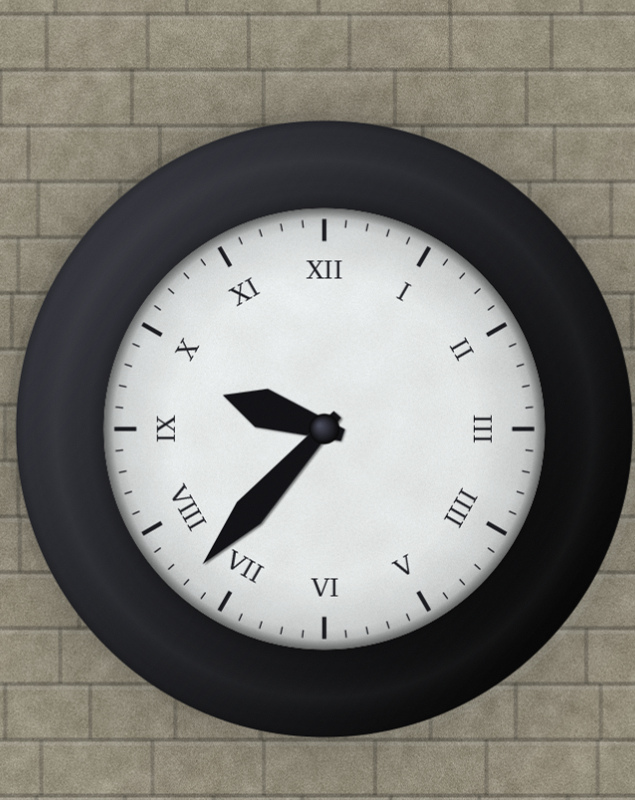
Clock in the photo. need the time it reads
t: 9:37
